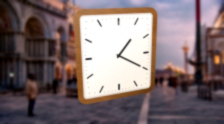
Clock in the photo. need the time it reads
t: 1:20
